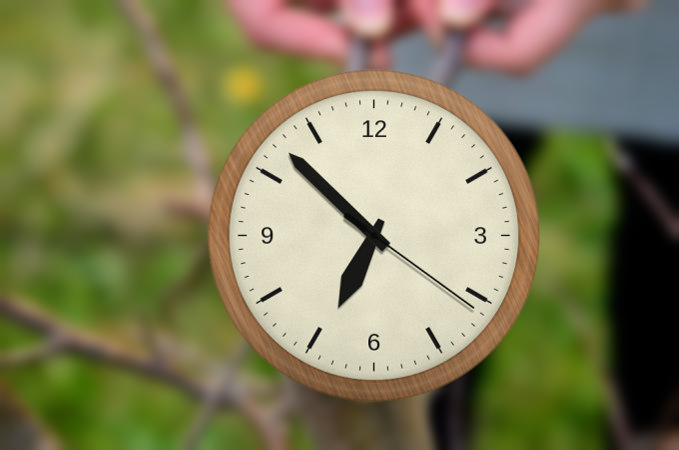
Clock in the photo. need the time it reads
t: 6:52:21
